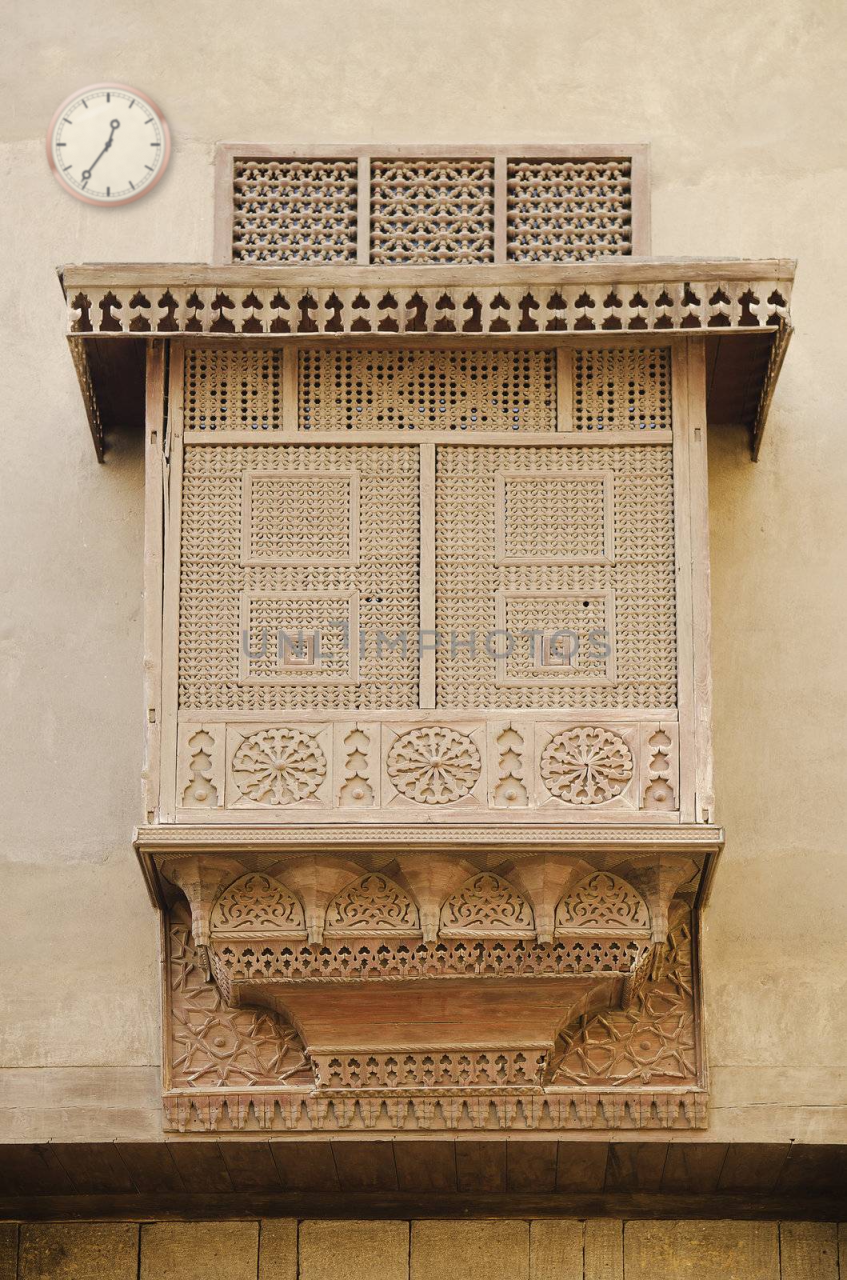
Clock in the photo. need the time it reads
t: 12:36
